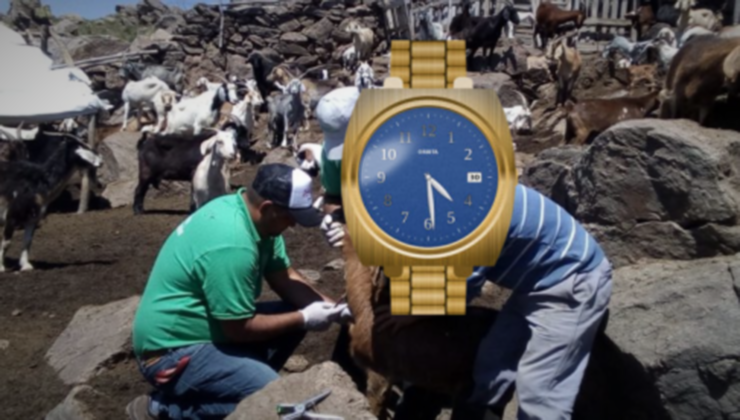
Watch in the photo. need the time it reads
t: 4:29
